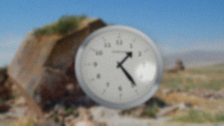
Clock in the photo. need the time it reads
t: 1:24
